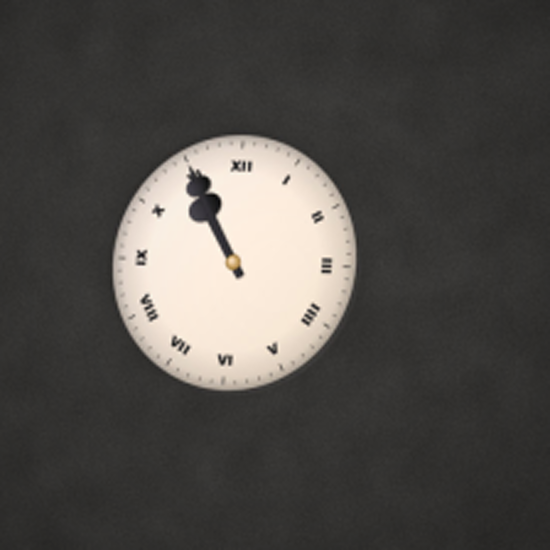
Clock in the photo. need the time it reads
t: 10:55
